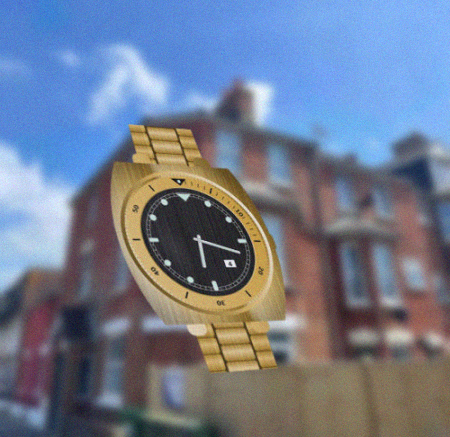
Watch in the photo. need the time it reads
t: 6:18
